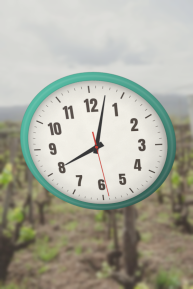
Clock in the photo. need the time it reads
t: 8:02:29
